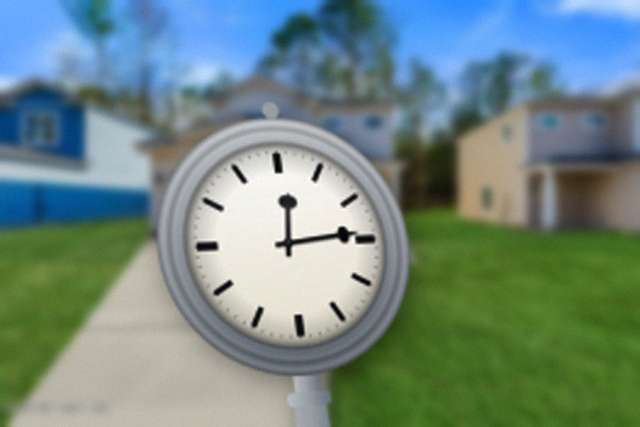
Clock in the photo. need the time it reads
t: 12:14
